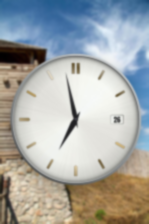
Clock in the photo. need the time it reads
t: 6:58
